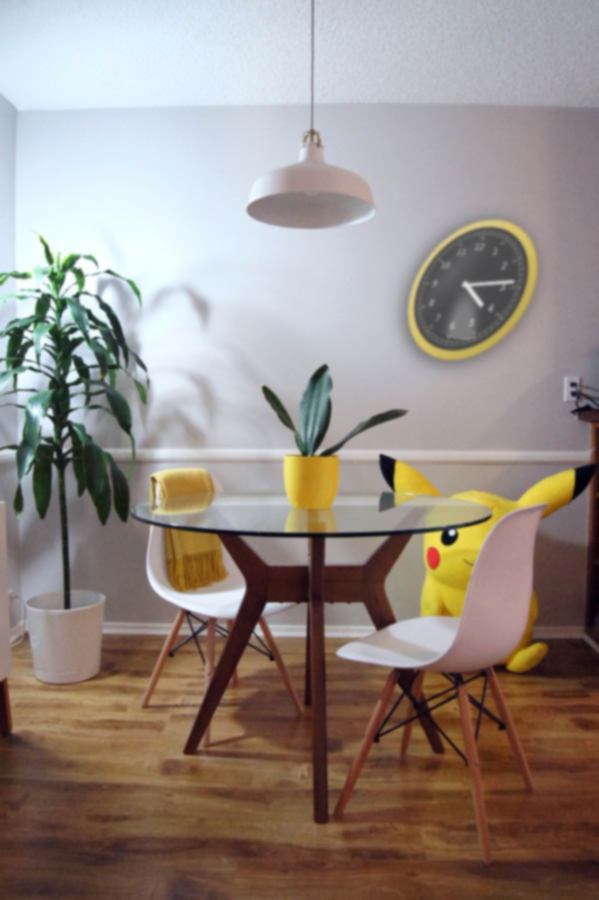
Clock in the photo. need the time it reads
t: 4:14
